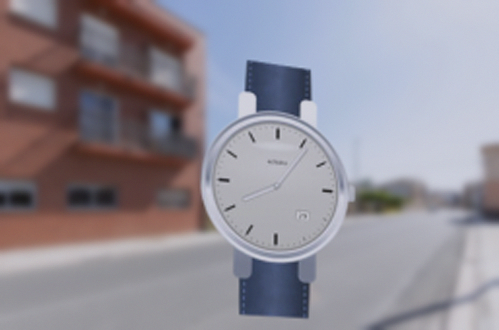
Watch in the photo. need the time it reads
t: 8:06
